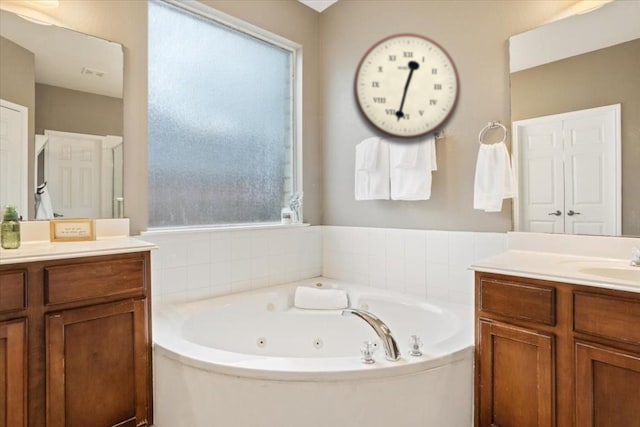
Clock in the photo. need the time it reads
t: 12:32
